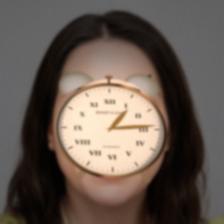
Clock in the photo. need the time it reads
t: 1:14
